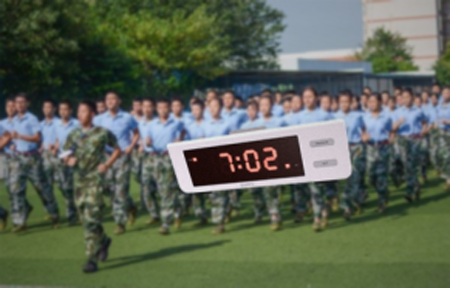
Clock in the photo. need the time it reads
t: 7:02
